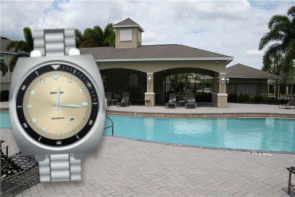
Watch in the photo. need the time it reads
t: 12:16
